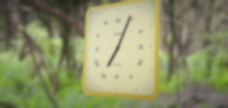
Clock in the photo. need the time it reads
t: 7:04
